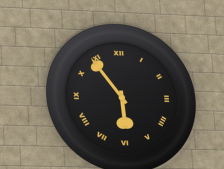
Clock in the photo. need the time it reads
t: 5:54
